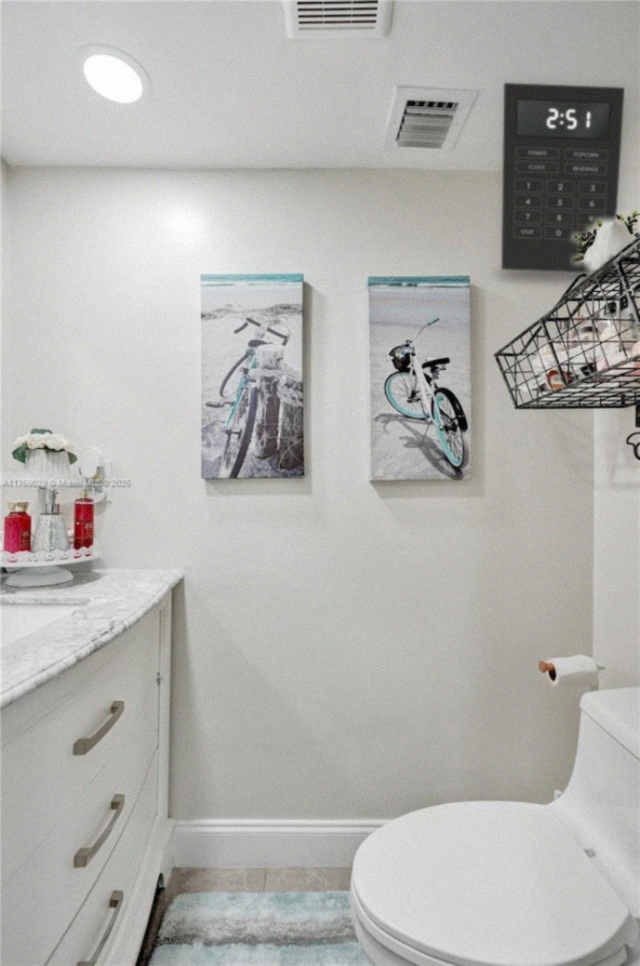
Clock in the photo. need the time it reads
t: 2:51
